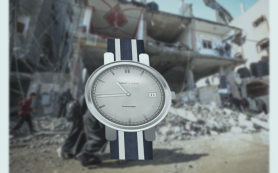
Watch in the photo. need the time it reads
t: 10:44
